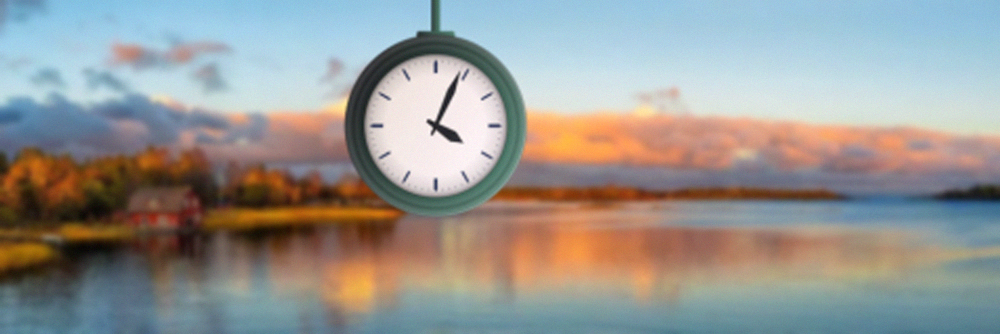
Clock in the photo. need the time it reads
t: 4:04
